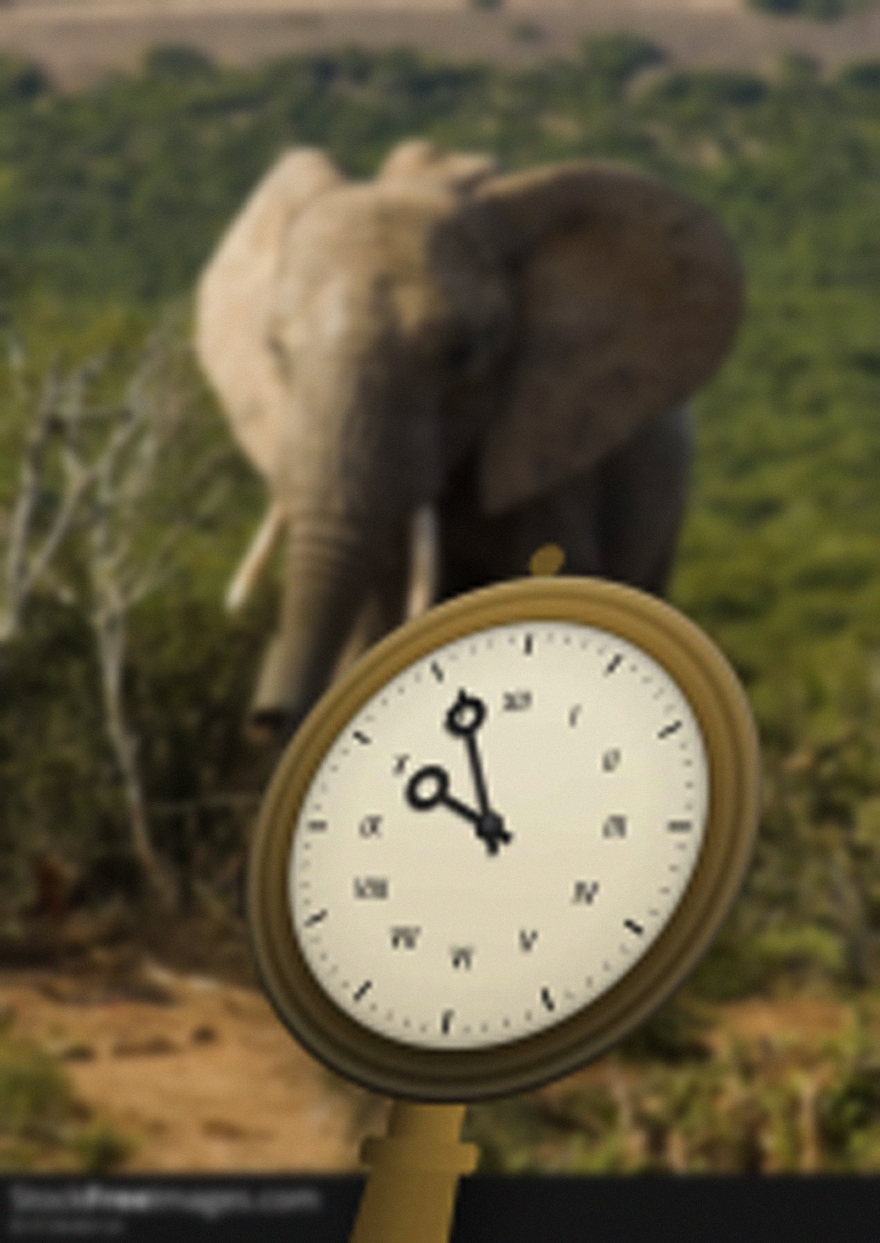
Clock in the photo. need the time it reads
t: 9:56
